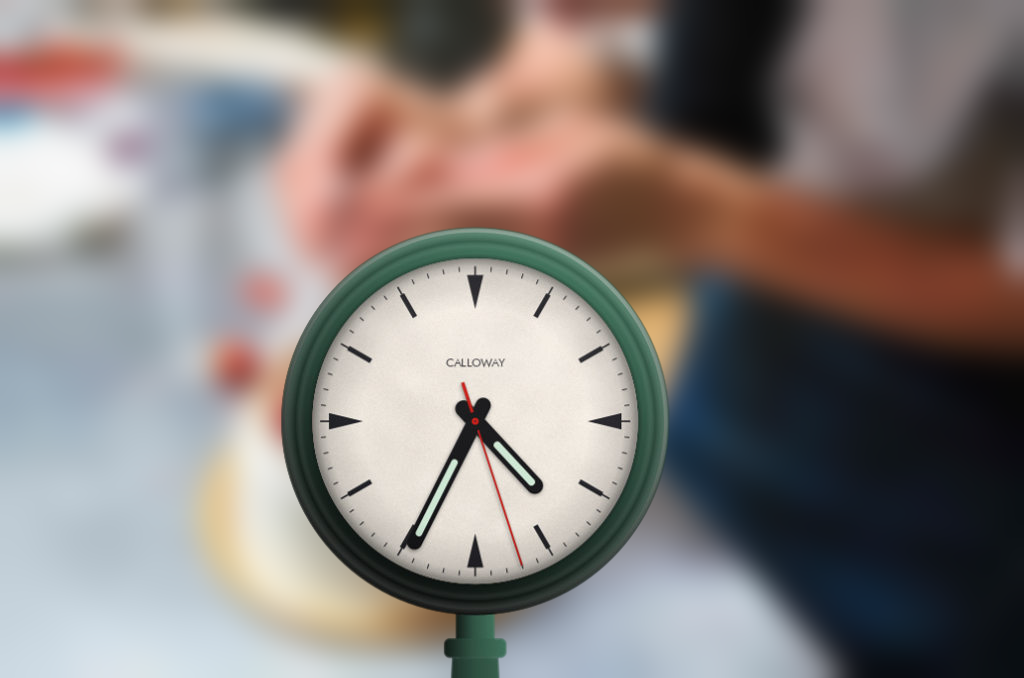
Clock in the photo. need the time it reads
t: 4:34:27
